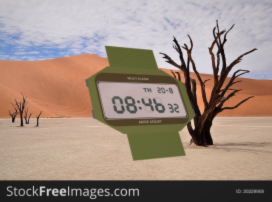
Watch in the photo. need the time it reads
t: 8:46:32
